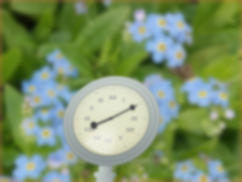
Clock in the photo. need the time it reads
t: 8:10
